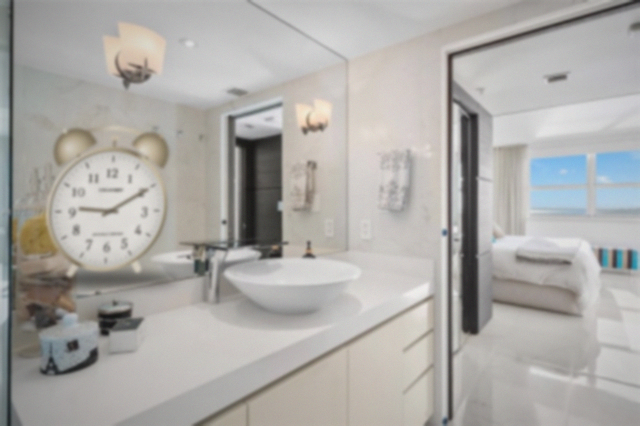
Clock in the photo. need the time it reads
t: 9:10
